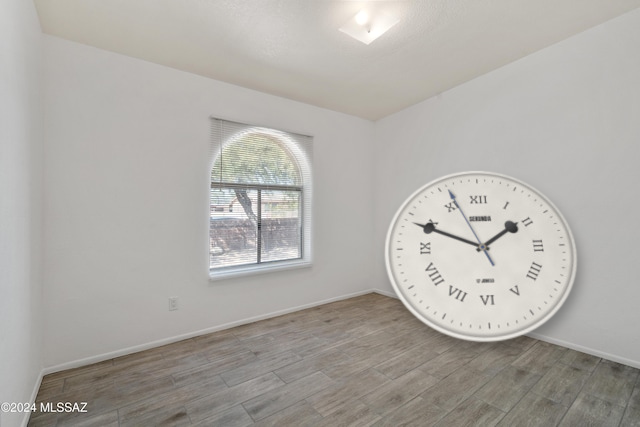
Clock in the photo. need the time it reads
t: 1:48:56
